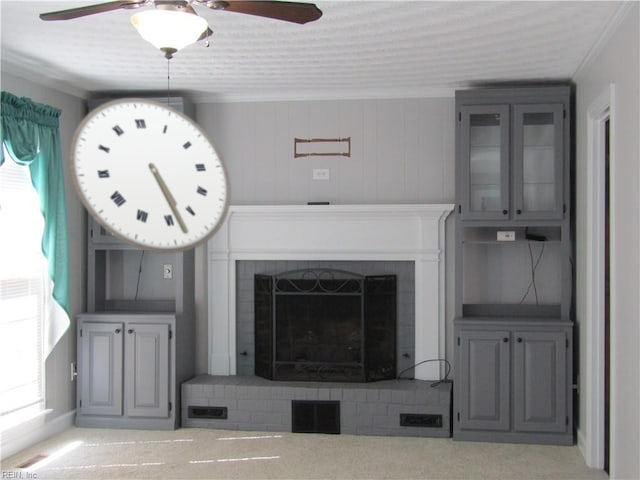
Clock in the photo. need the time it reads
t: 5:28
